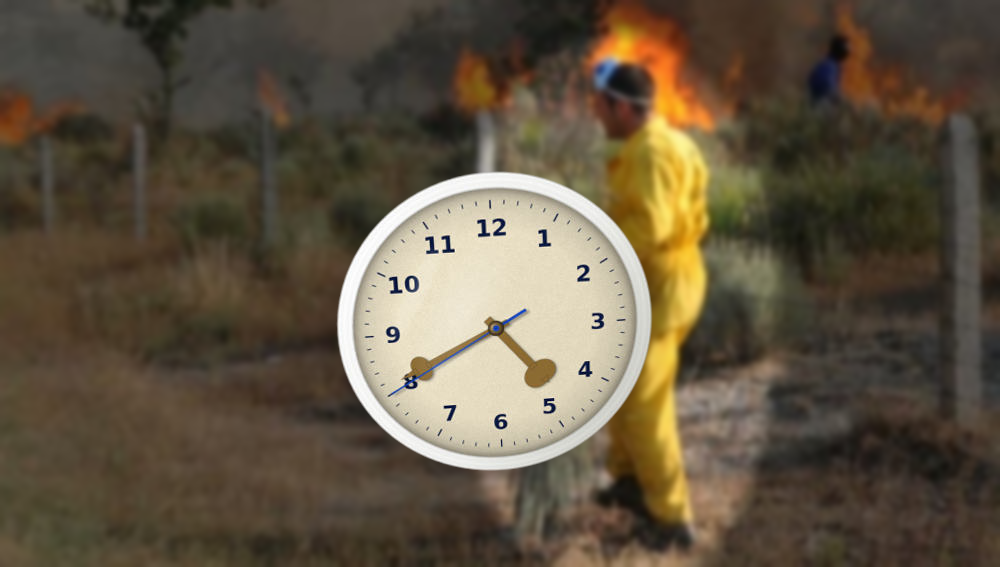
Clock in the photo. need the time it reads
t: 4:40:40
